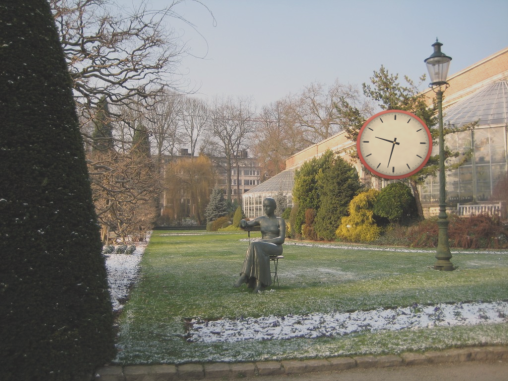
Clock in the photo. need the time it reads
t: 9:32
